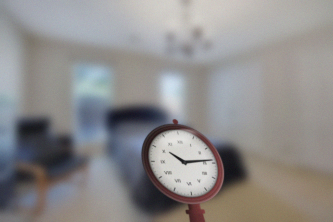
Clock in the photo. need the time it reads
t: 10:14
